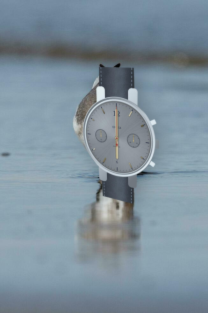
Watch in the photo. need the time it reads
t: 6:00
